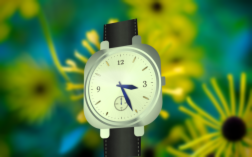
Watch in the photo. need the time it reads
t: 3:26
